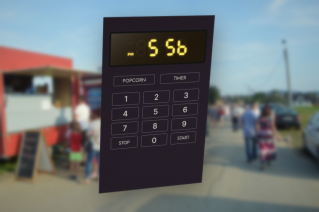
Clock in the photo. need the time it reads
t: 5:56
